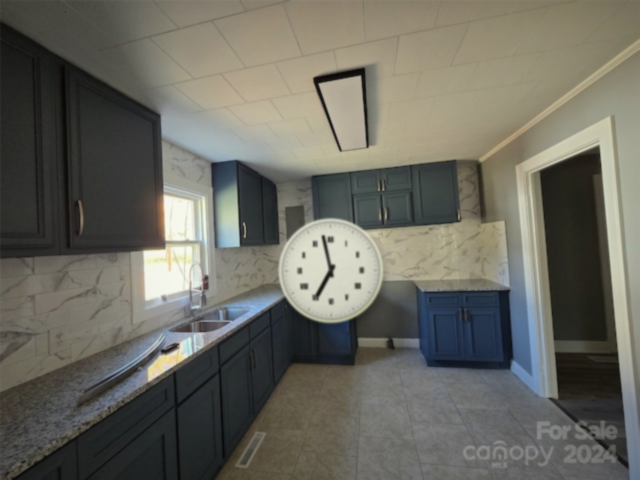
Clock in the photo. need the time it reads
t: 6:58
